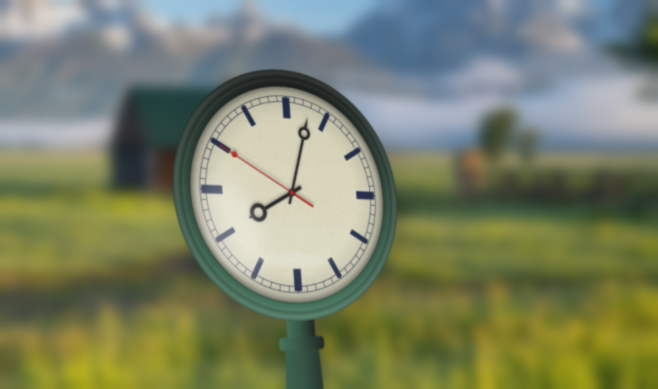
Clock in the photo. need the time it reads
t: 8:02:50
